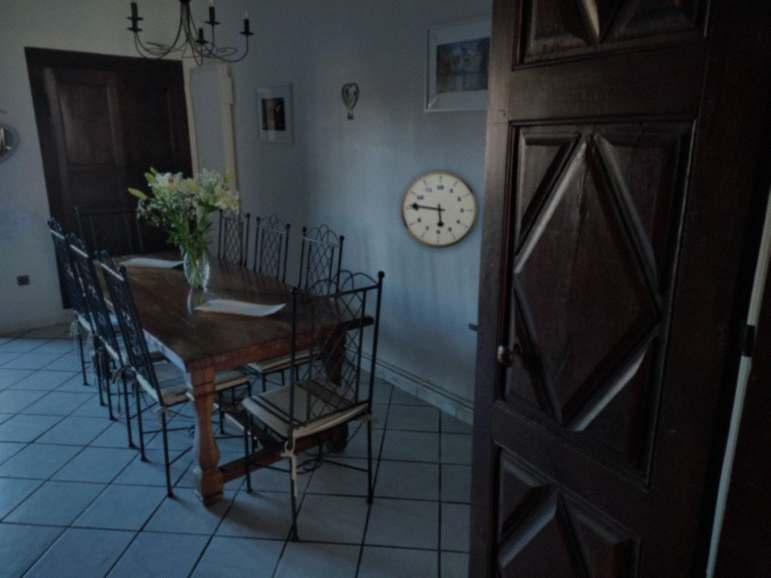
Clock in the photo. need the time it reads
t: 5:46
